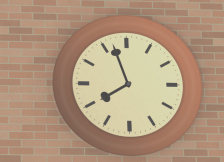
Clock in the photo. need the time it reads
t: 7:57
